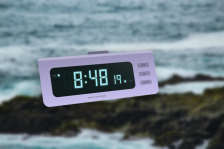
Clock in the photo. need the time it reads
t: 8:48:19
